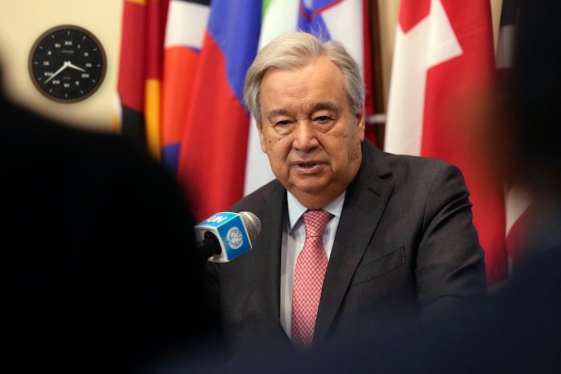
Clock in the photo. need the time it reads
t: 3:38
